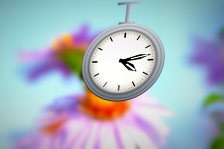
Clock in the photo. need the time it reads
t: 4:13
